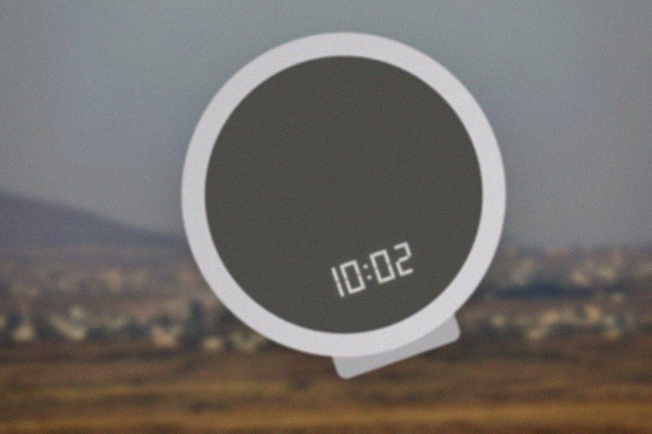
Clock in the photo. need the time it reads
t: 10:02
